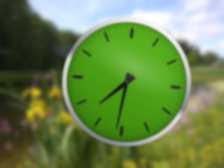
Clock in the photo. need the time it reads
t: 7:31
